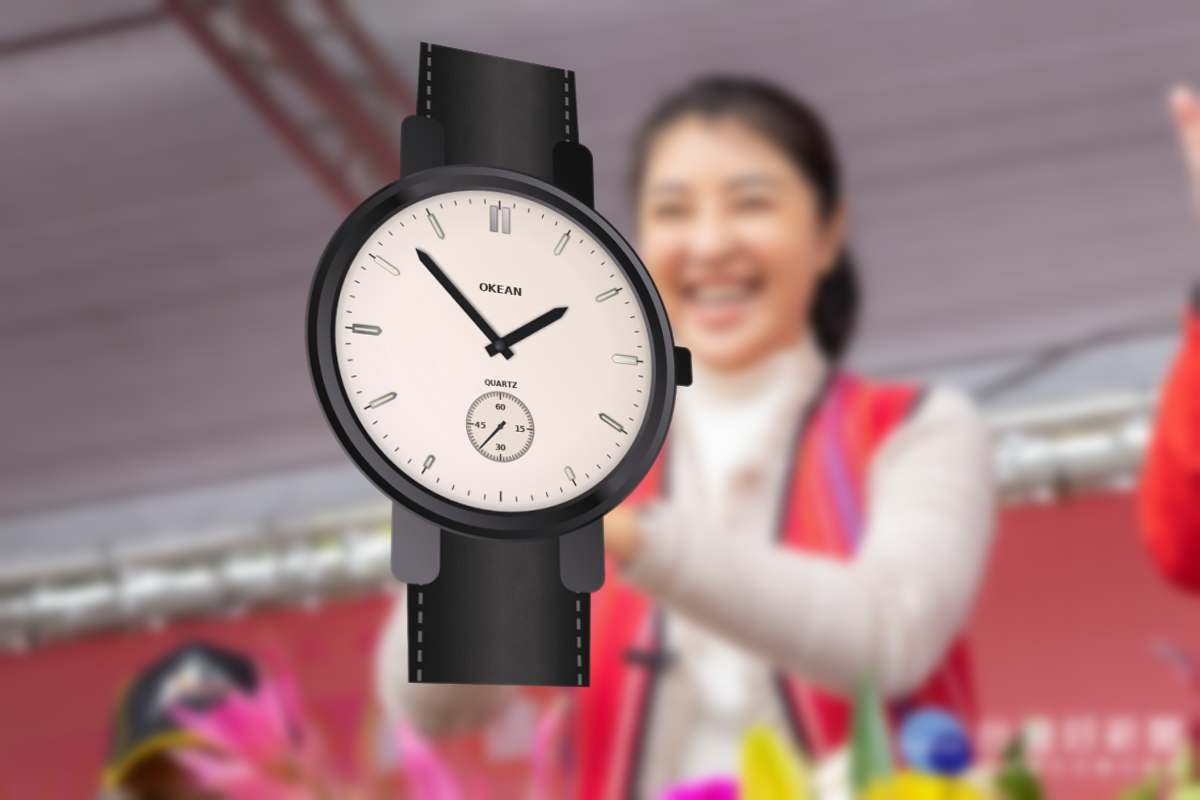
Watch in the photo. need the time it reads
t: 1:52:37
